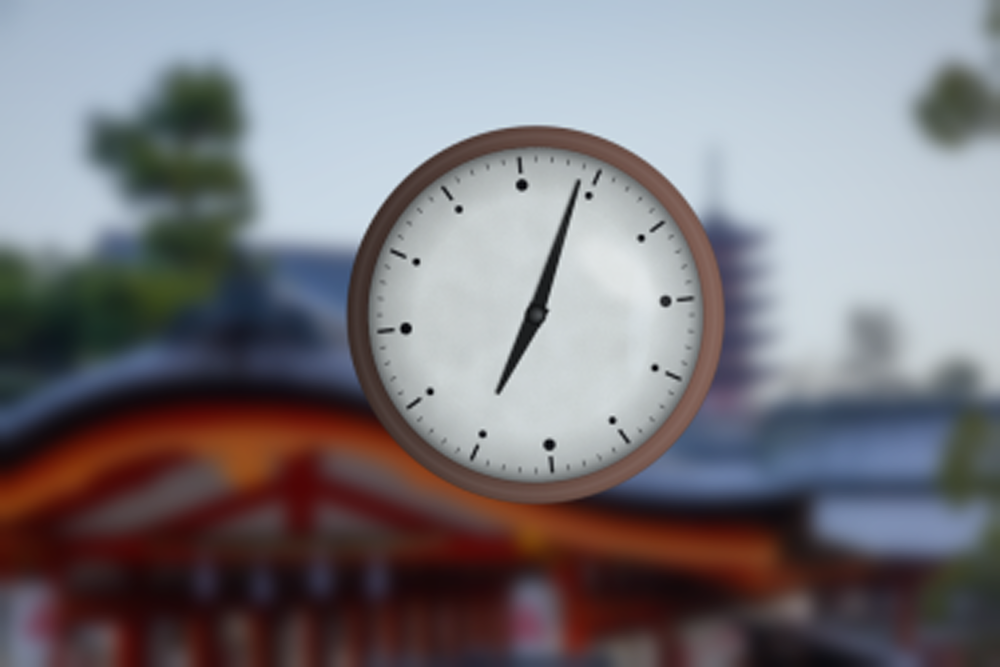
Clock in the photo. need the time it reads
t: 7:04
